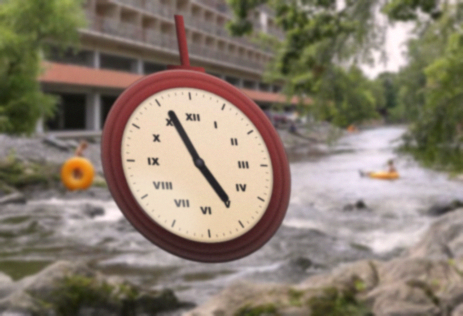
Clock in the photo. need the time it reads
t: 4:56
